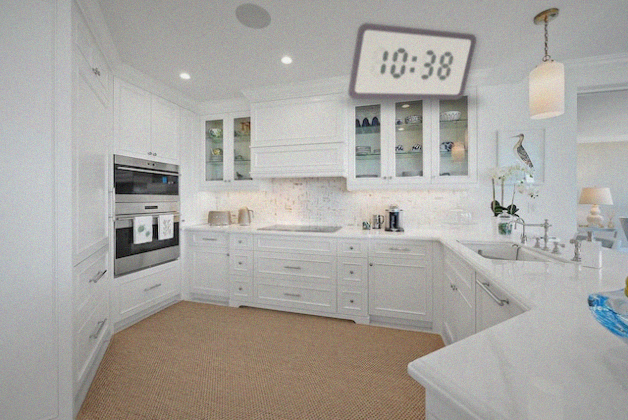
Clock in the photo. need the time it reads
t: 10:38
